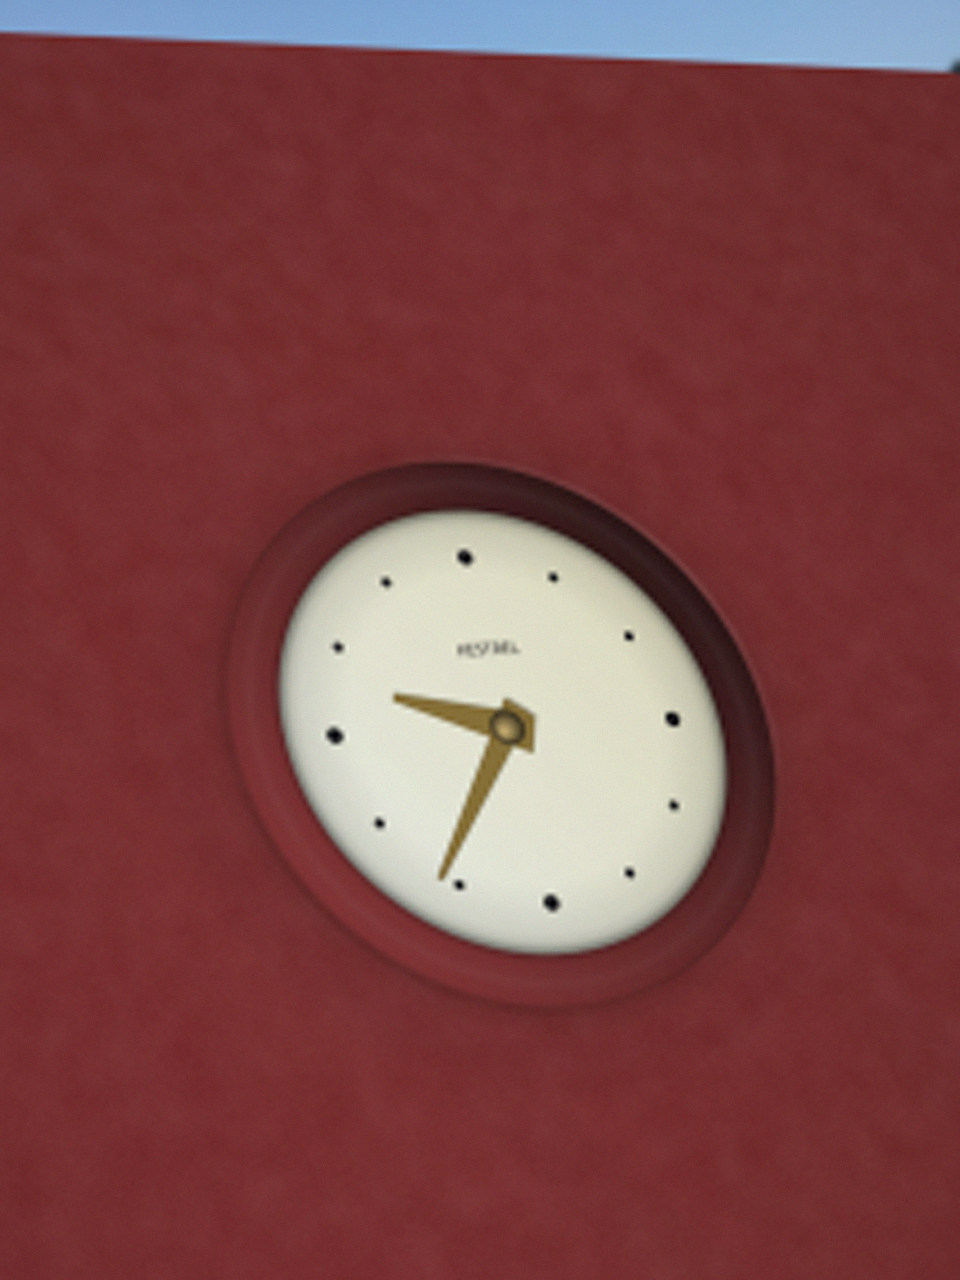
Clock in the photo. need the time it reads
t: 9:36
